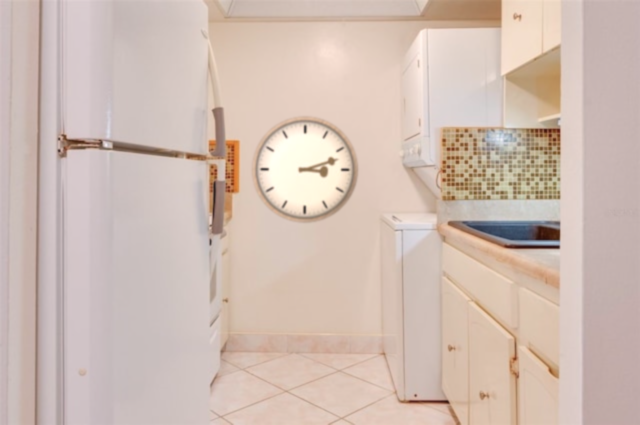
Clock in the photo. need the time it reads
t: 3:12
